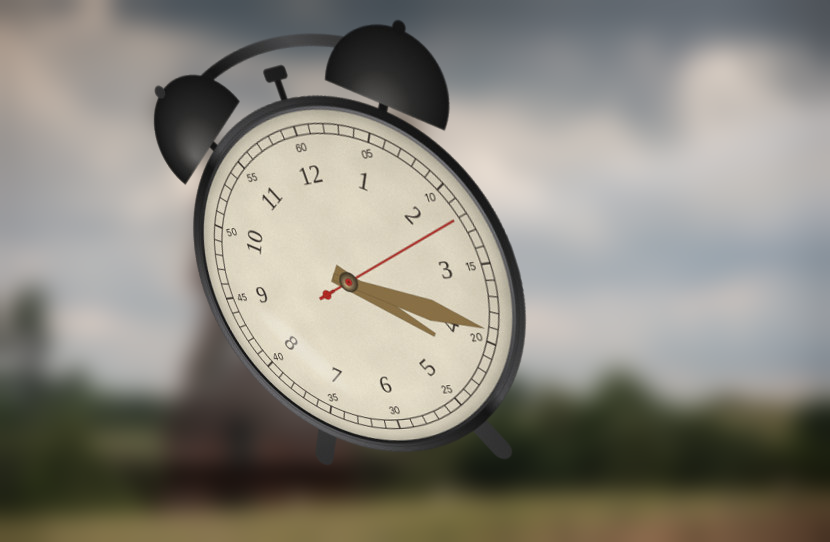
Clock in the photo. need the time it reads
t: 4:19:12
